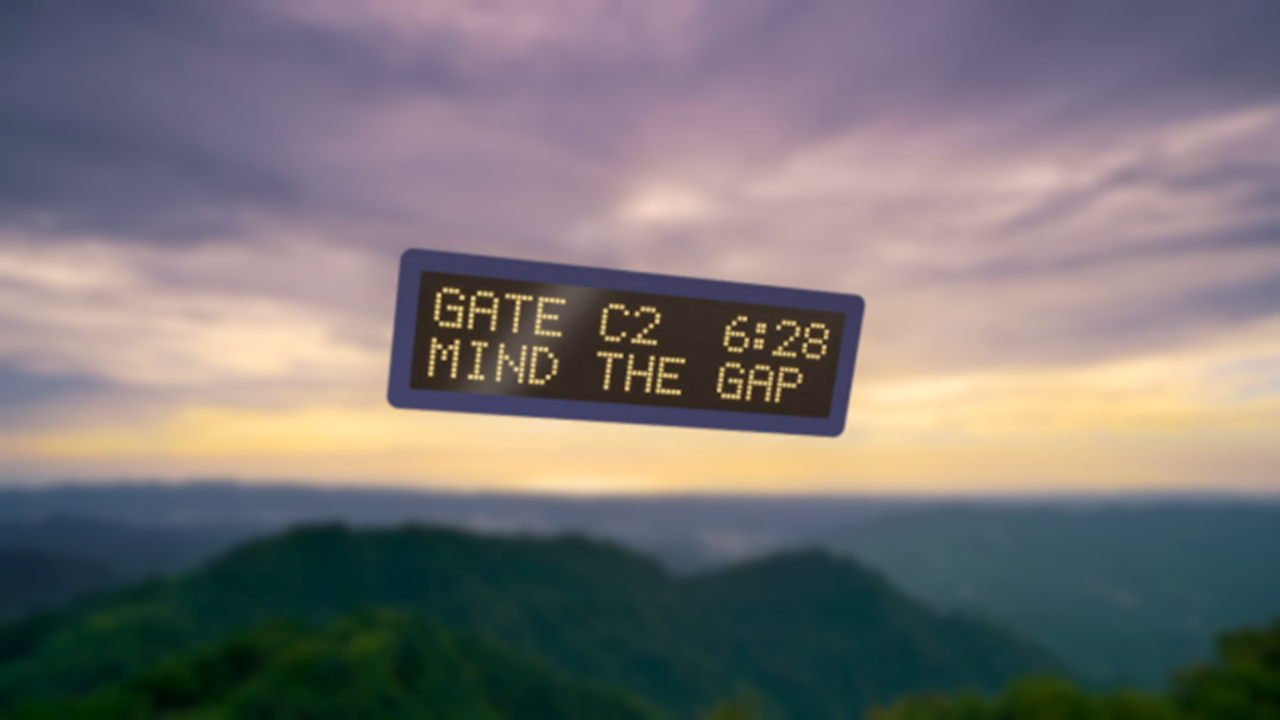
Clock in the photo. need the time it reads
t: 6:28
